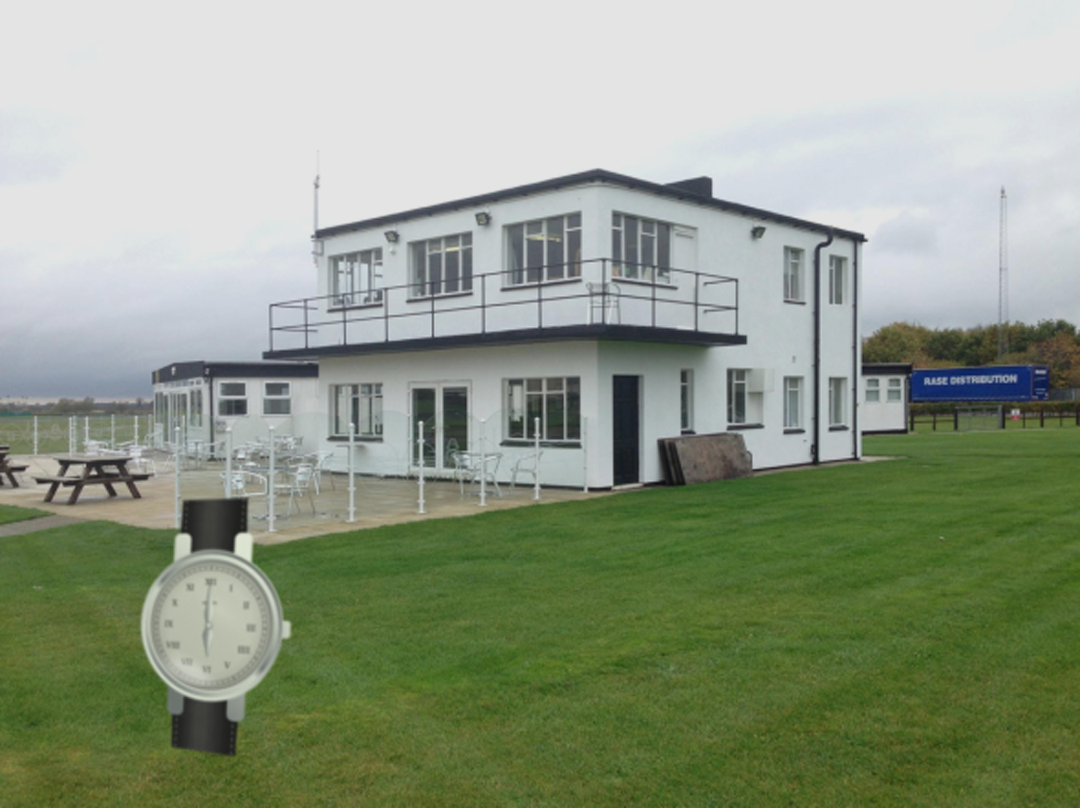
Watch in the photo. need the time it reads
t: 6:00
